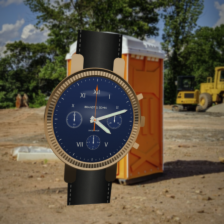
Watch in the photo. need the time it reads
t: 4:12
